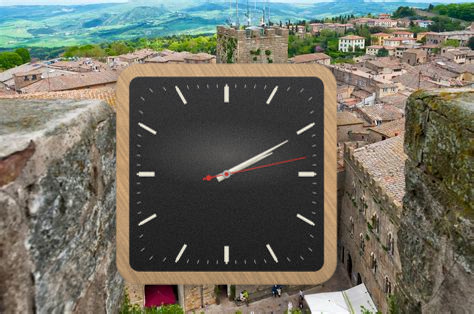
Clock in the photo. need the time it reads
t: 2:10:13
